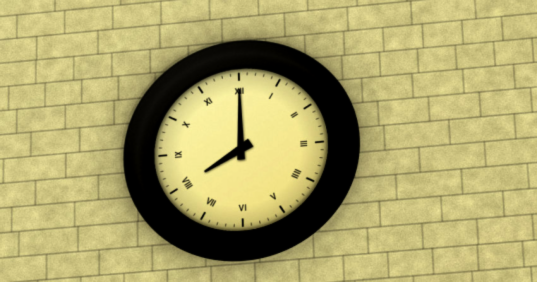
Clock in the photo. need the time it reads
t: 8:00
